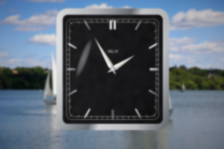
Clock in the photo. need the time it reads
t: 1:55
